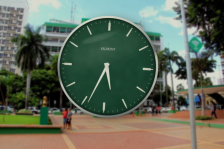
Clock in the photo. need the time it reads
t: 5:34
